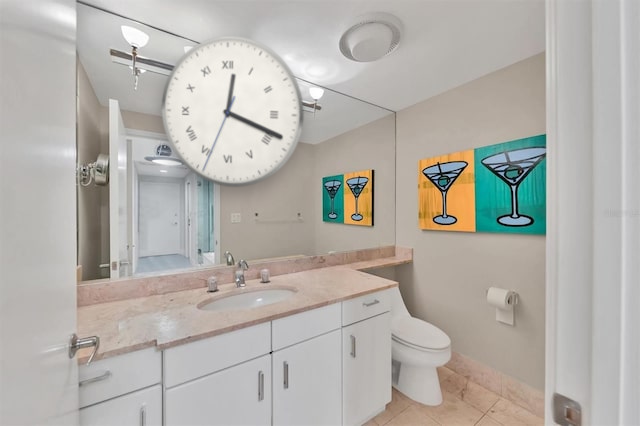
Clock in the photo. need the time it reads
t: 12:18:34
